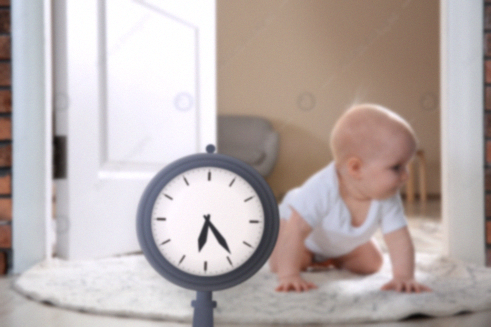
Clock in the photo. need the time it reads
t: 6:24
